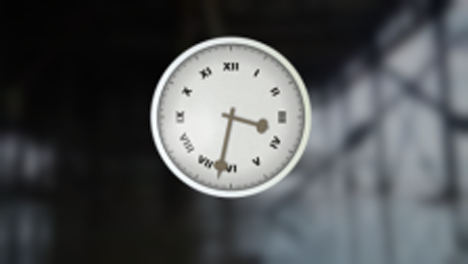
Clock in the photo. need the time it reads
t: 3:32
